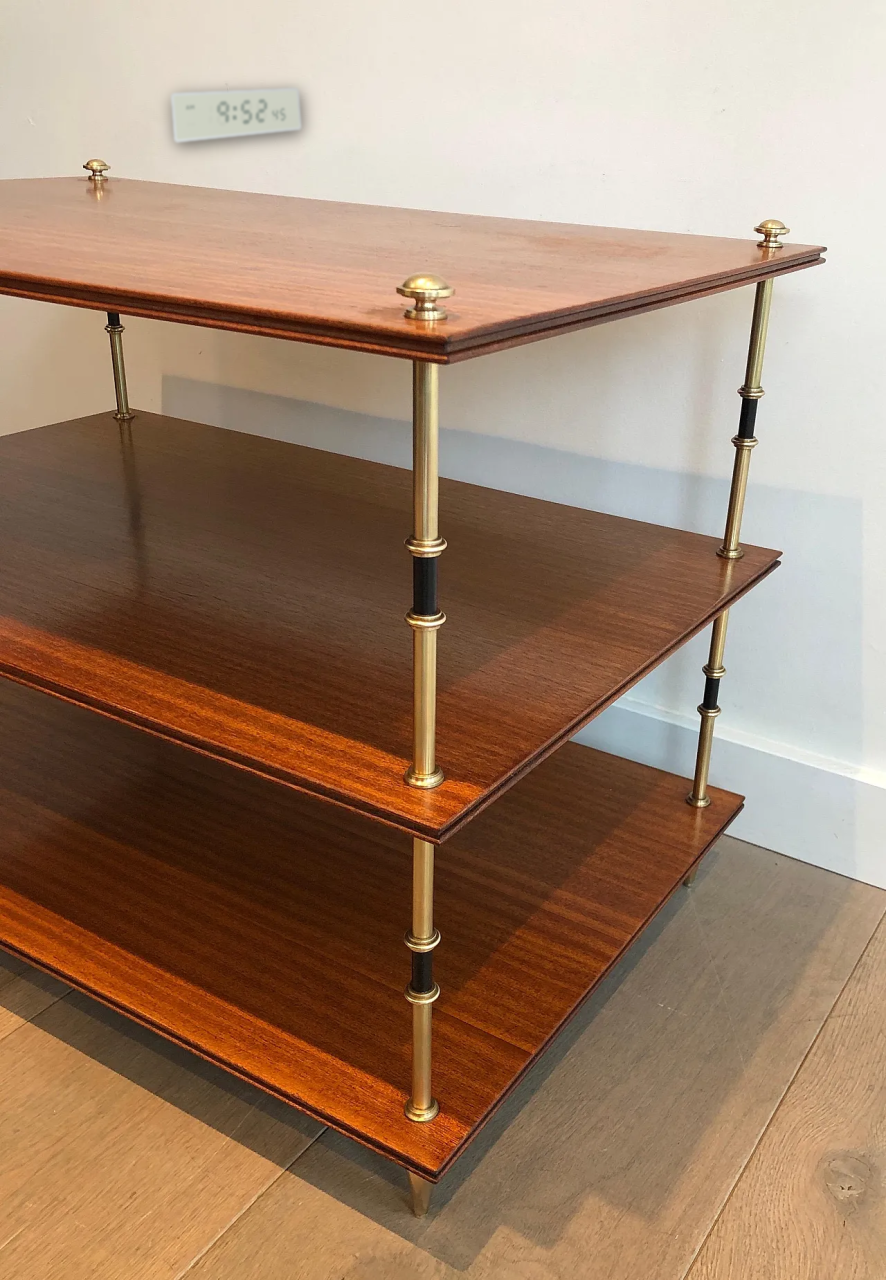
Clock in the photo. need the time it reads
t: 9:52:45
